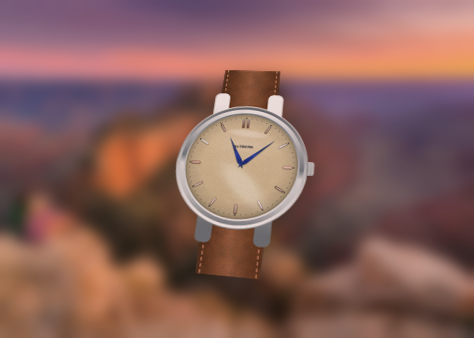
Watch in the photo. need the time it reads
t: 11:08
